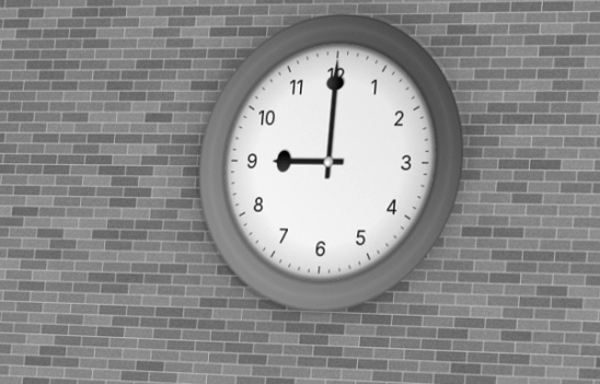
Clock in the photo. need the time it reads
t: 9:00
